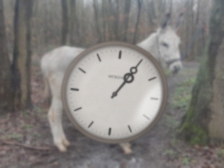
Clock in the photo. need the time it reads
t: 1:05
